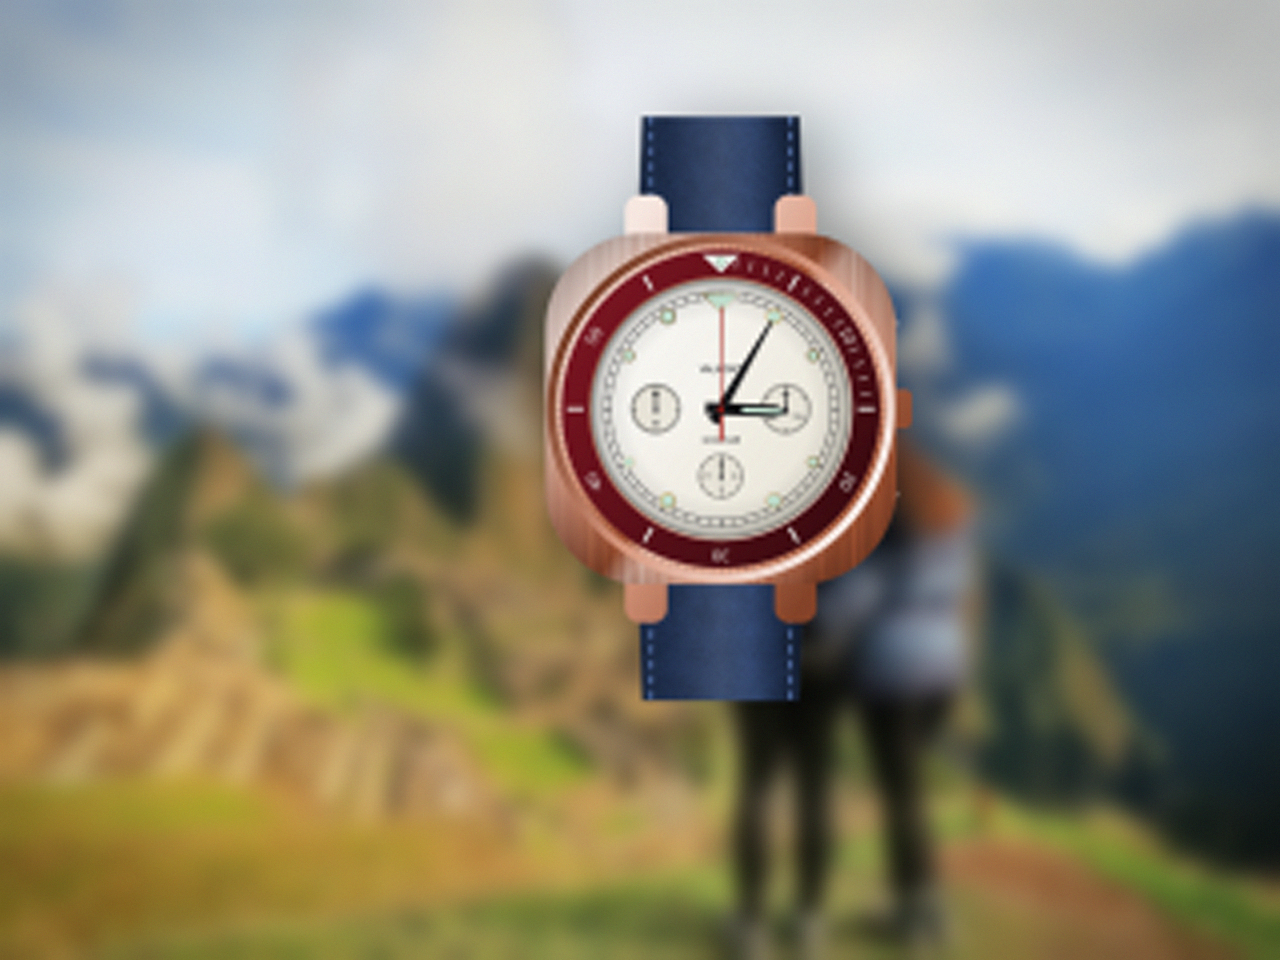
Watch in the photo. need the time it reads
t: 3:05
